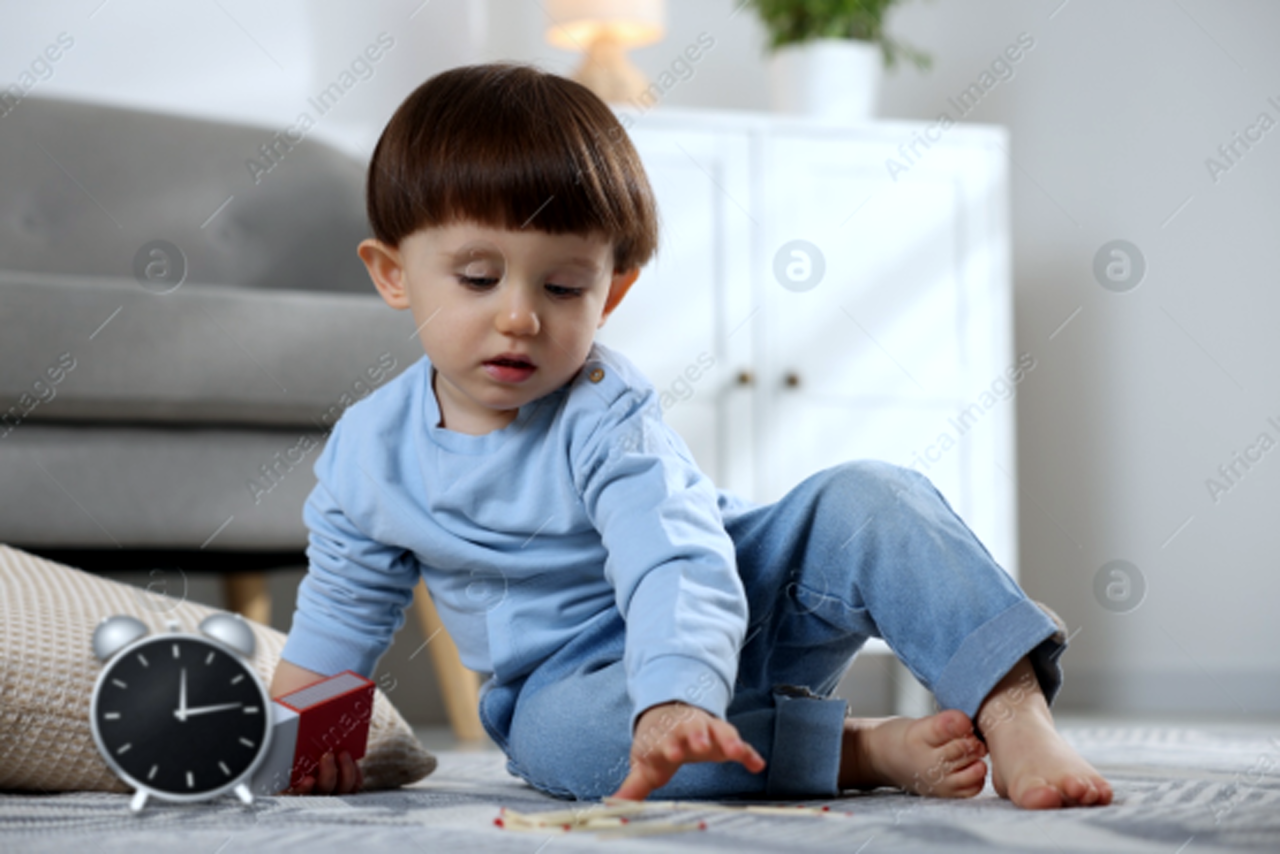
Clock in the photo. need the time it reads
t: 12:14
